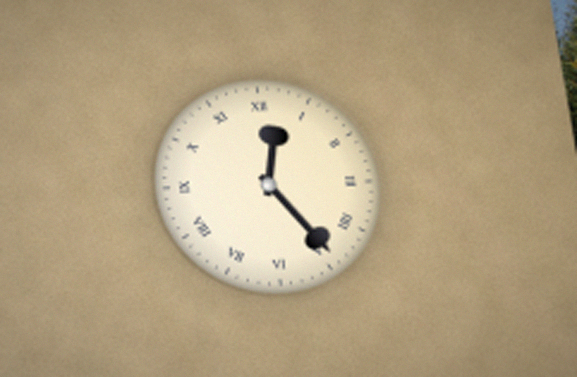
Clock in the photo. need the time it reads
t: 12:24
